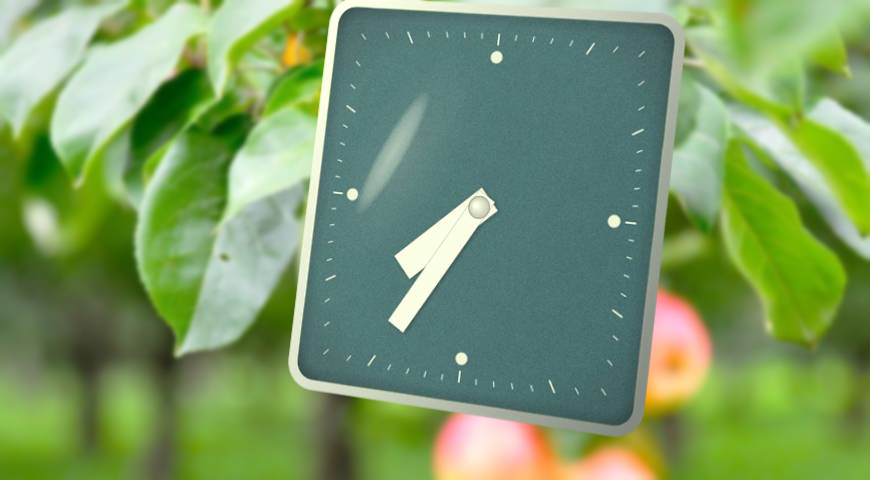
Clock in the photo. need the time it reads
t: 7:35
